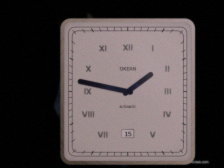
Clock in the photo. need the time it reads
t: 1:47
